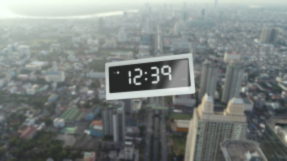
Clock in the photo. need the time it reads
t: 12:39
